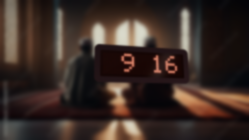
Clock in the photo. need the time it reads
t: 9:16
